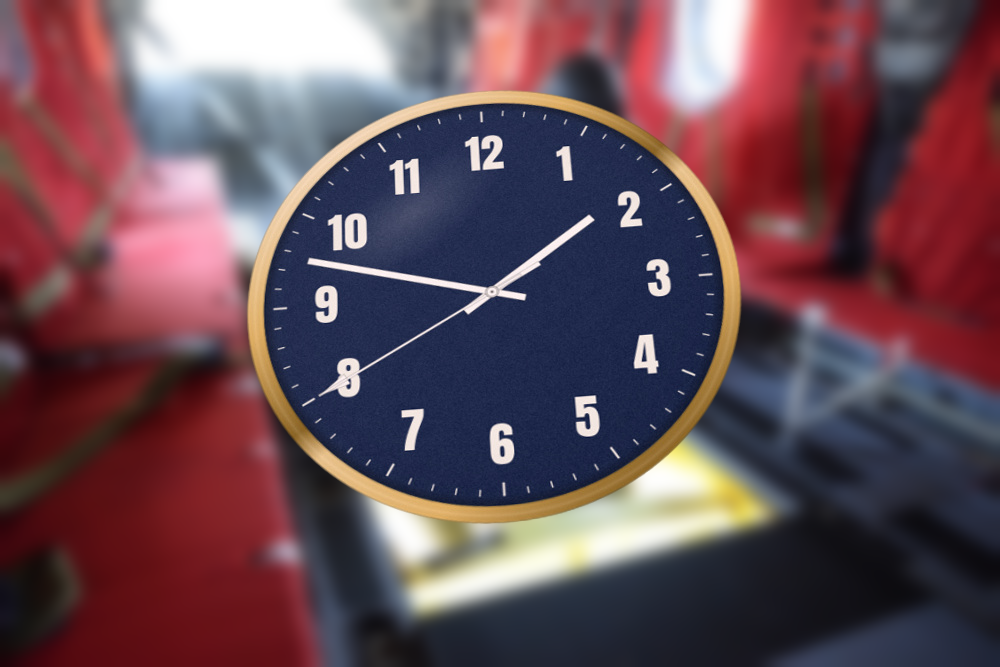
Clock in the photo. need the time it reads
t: 1:47:40
